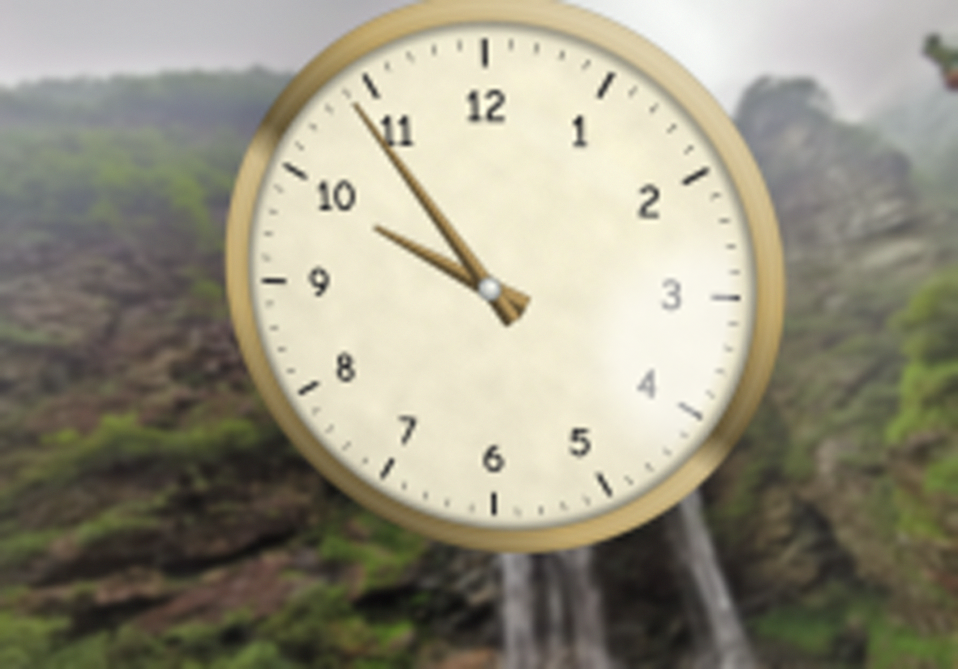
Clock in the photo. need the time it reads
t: 9:54
